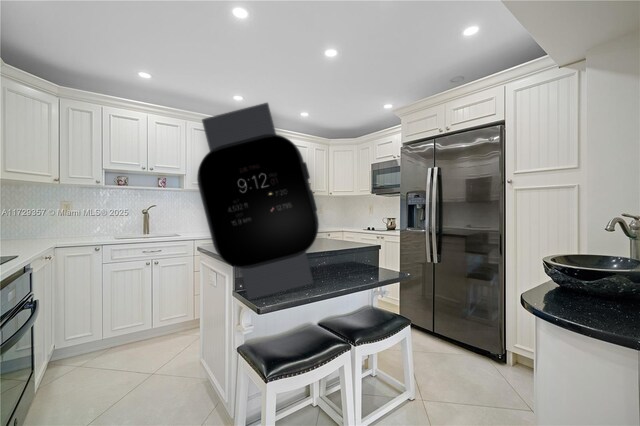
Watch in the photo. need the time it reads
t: 9:12
